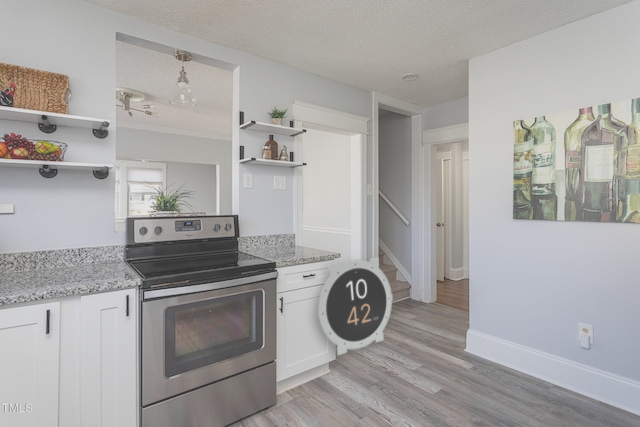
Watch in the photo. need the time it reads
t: 10:42
